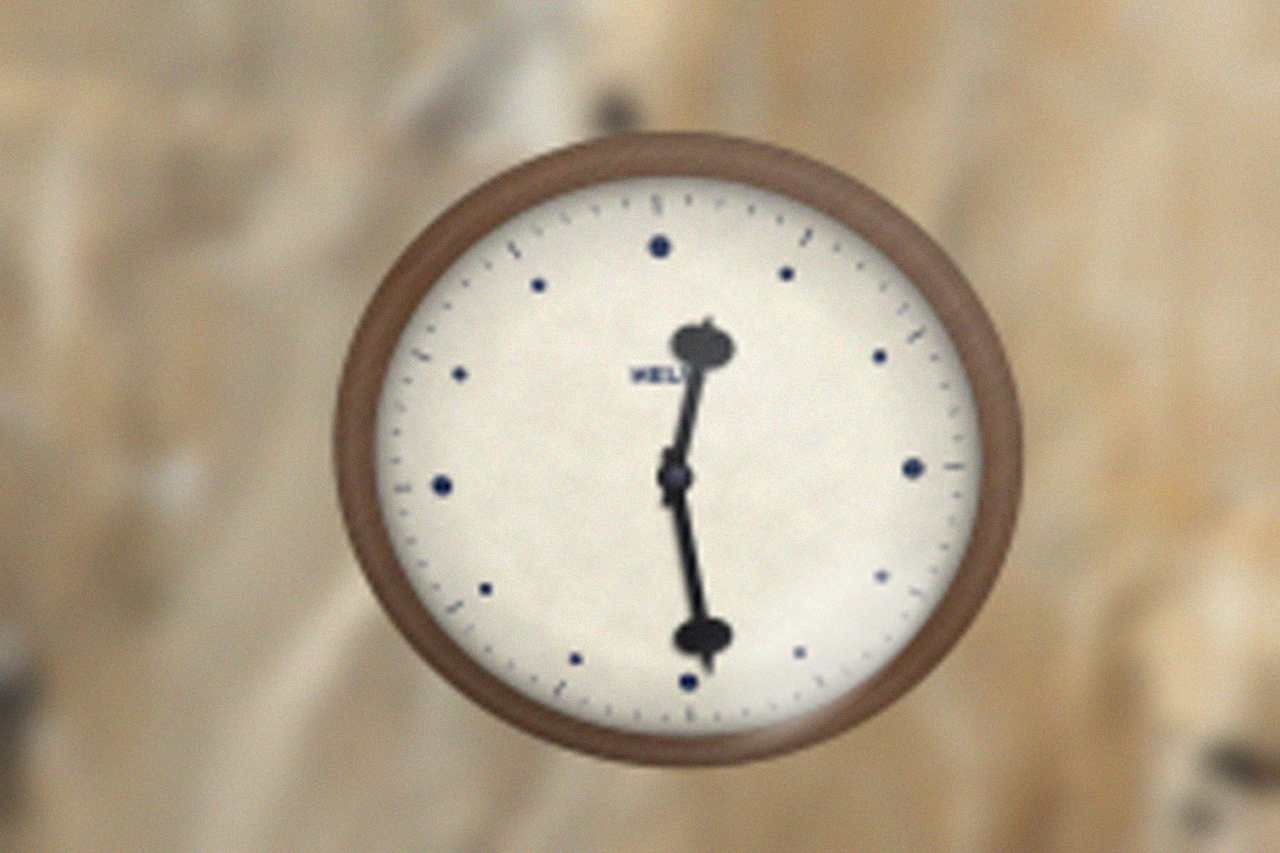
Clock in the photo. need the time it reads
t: 12:29
